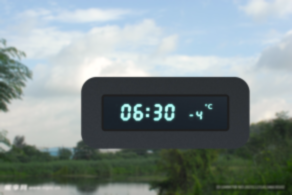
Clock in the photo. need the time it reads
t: 6:30
